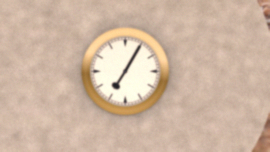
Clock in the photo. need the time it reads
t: 7:05
